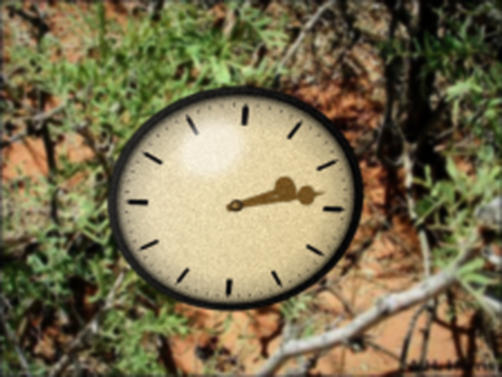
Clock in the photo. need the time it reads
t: 2:13
